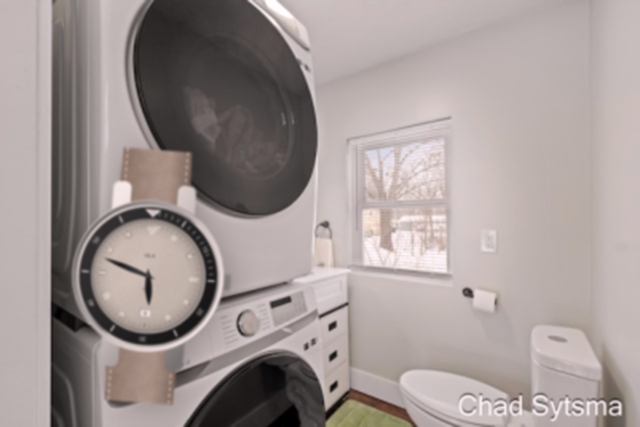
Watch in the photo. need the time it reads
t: 5:48
